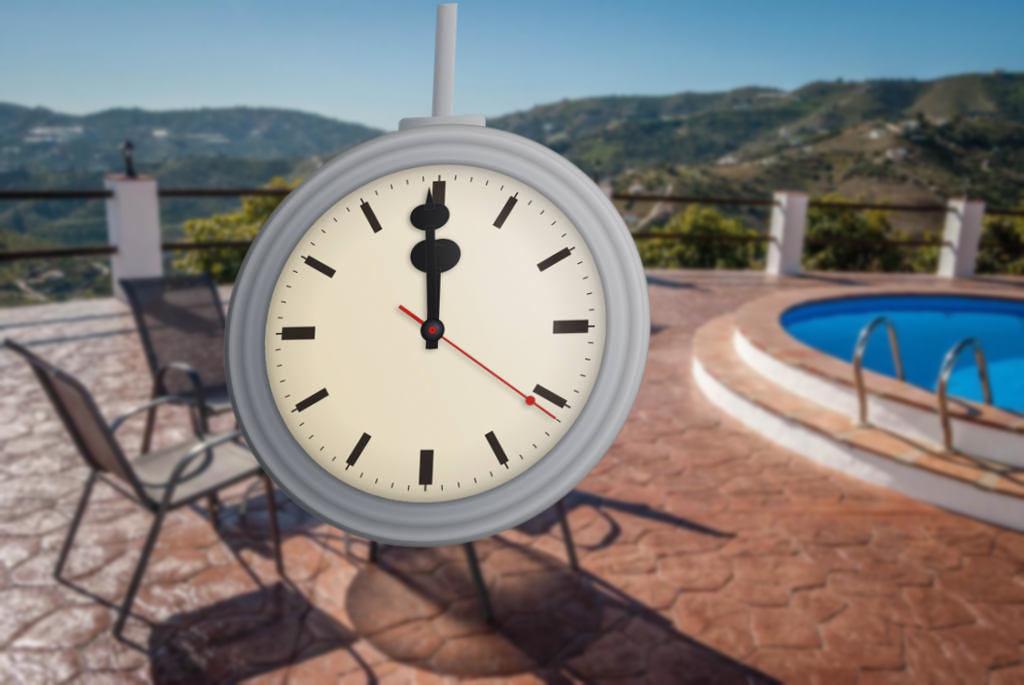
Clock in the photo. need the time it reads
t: 11:59:21
